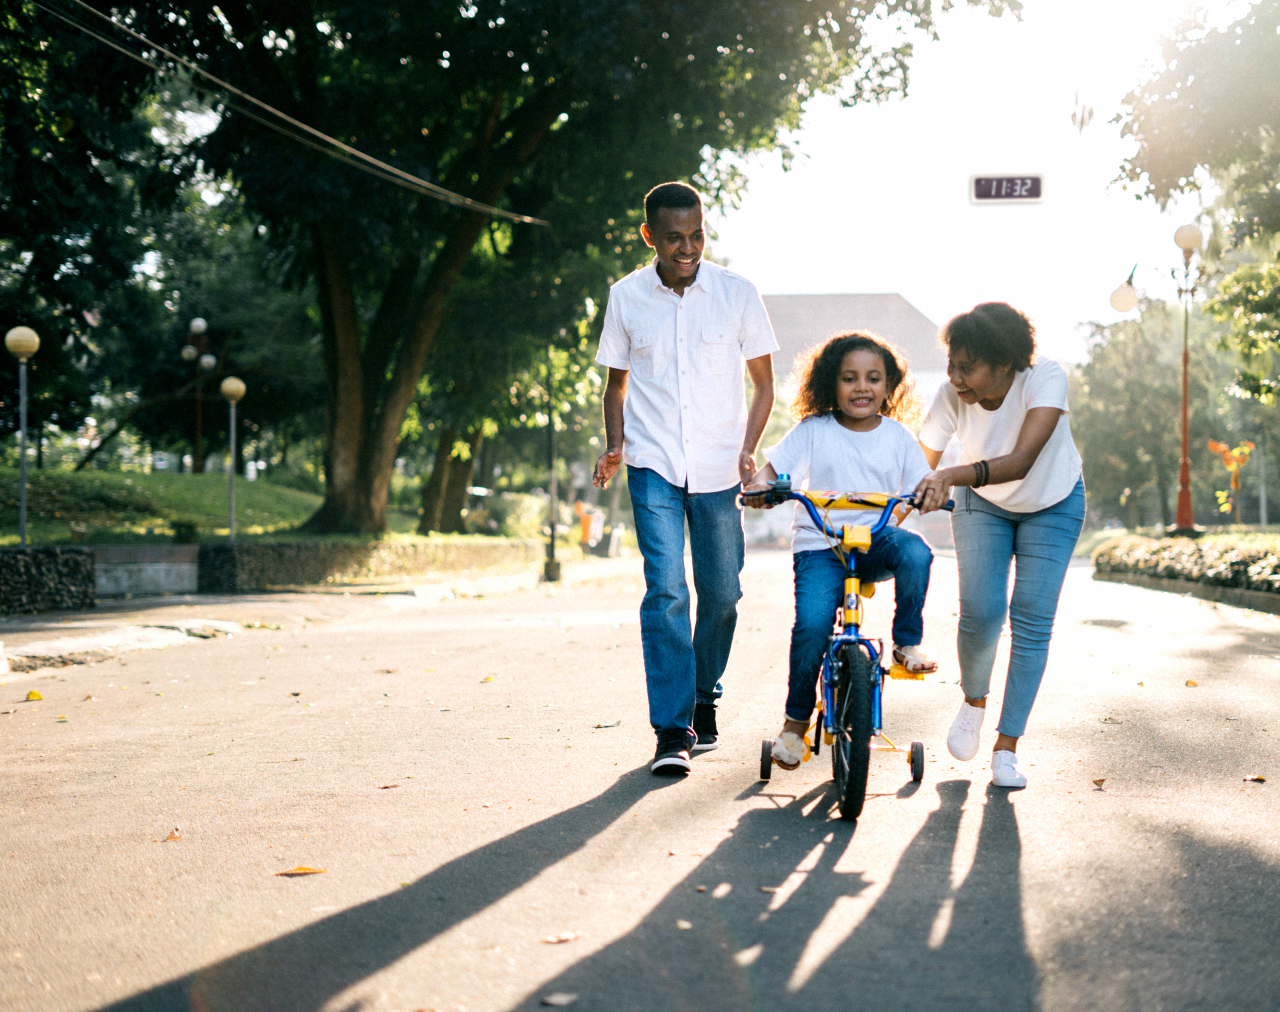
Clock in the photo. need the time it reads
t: 11:32
